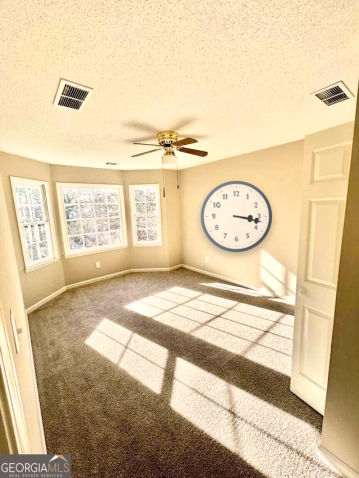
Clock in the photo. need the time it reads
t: 3:17
